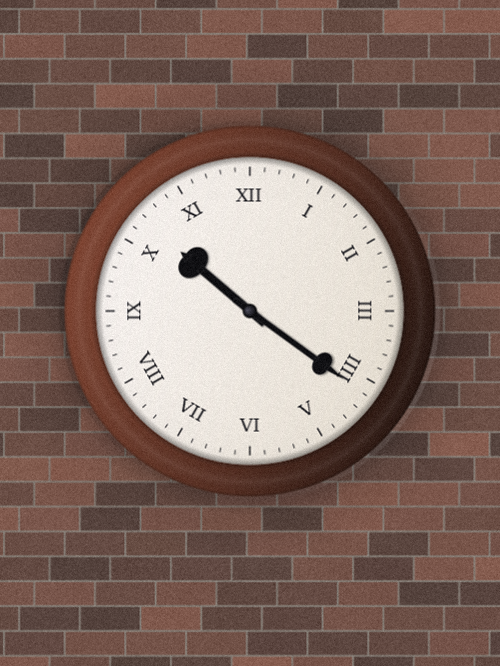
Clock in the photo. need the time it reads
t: 10:21
